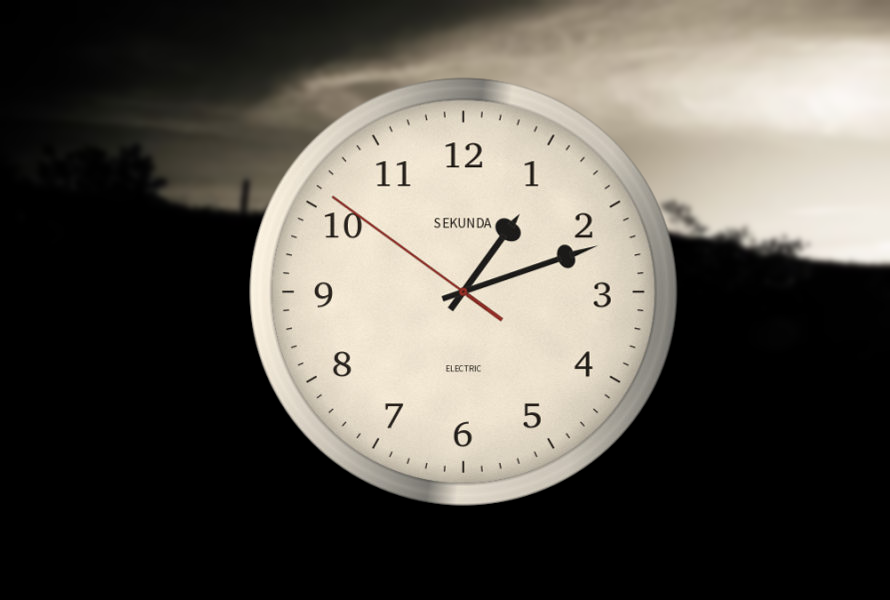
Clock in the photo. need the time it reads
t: 1:11:51
